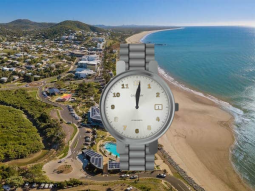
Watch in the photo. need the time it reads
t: 12:01
